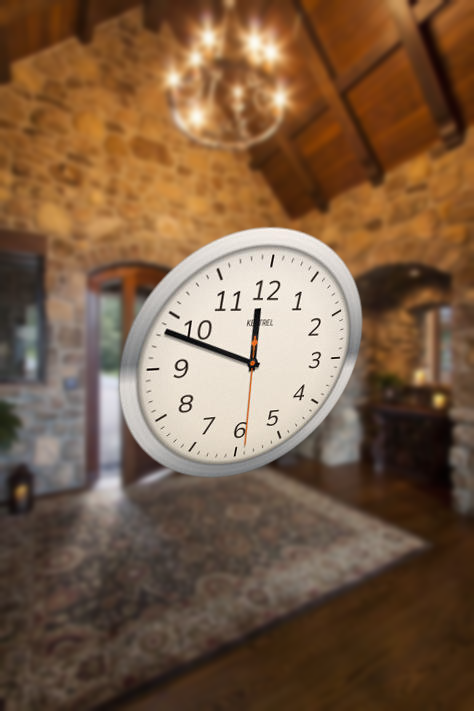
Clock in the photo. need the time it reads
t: 11:48:29
